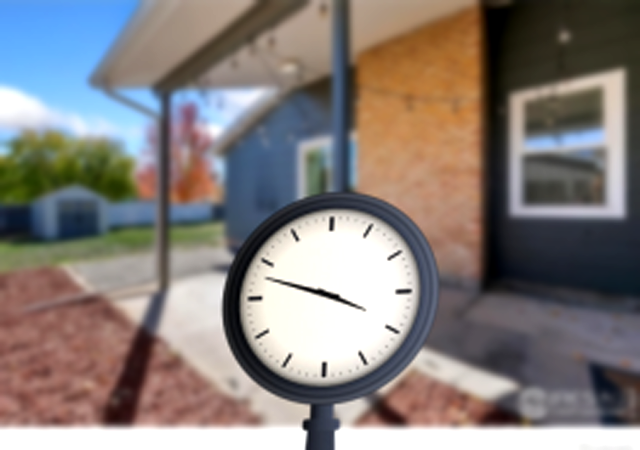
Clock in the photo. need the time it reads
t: 3:48
